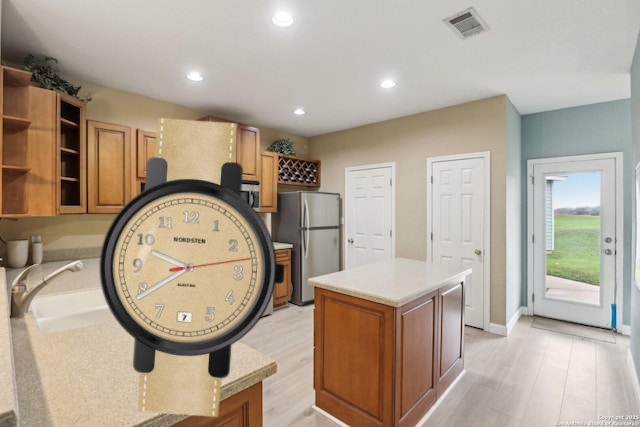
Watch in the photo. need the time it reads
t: 9:39:13
